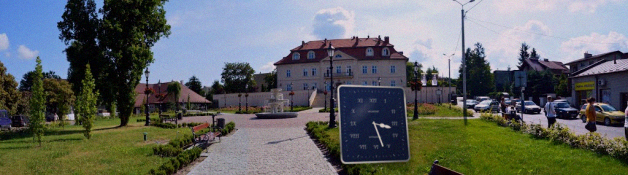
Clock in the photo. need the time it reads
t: 3:27
